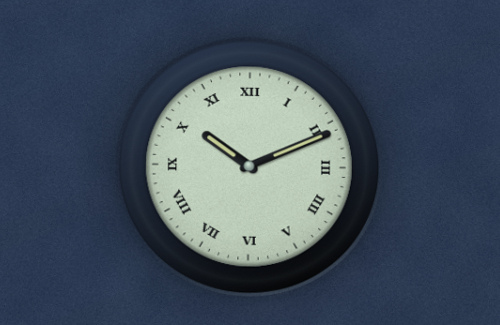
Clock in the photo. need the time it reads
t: 10:11
